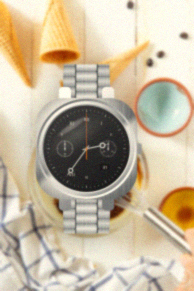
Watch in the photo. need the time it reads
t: 2:36
